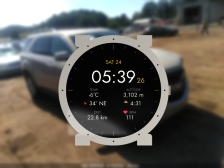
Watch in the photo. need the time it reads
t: 5:39:26
